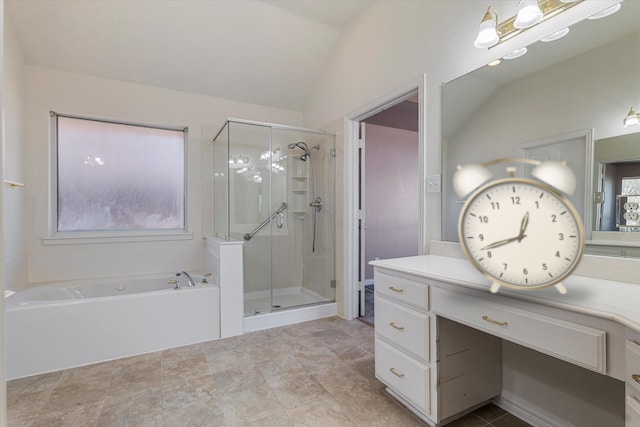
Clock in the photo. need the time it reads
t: 12:42
